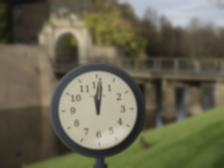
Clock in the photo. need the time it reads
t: 12:01
